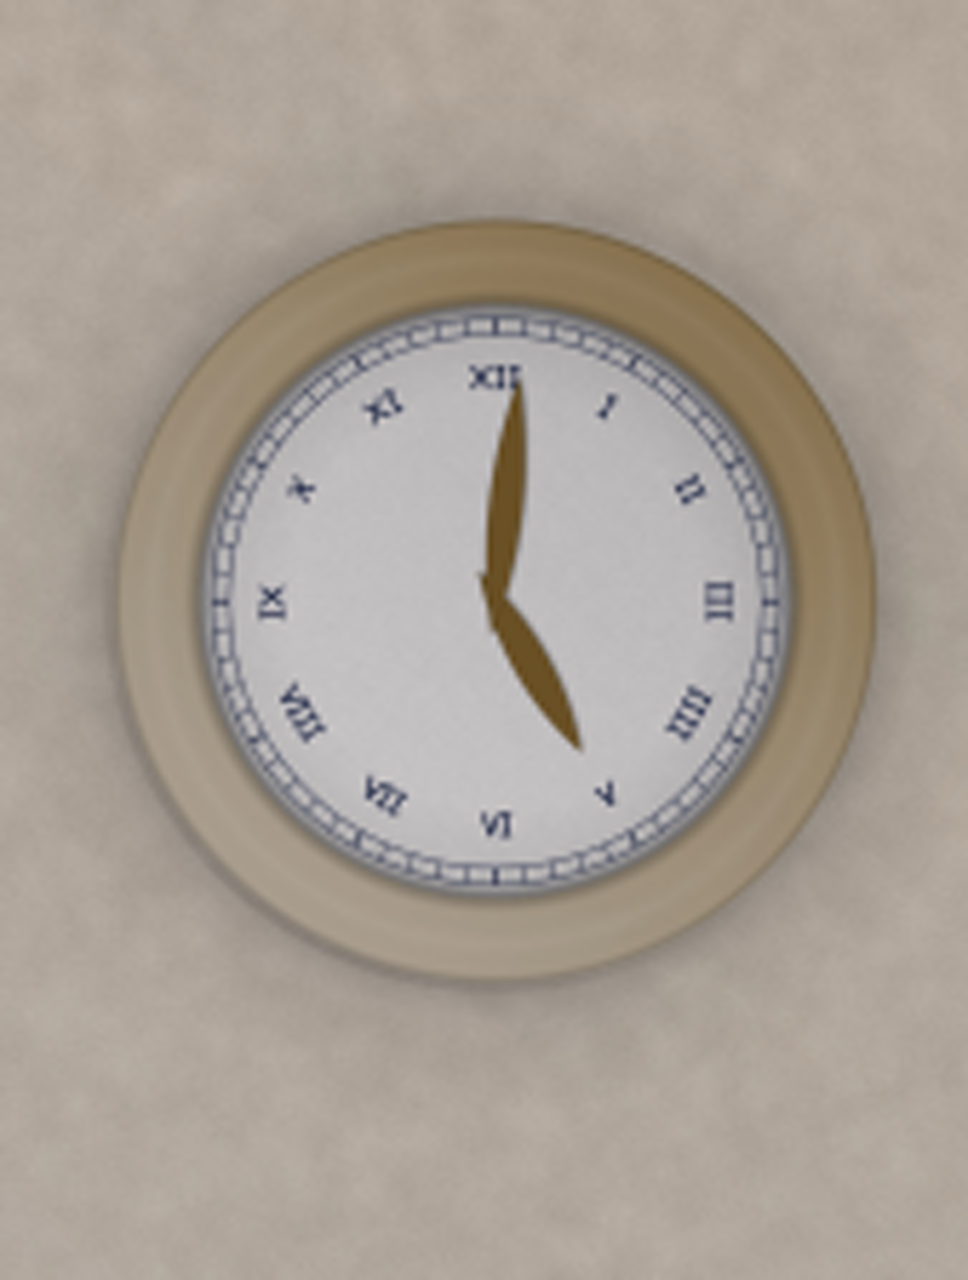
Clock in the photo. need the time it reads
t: 5:01
